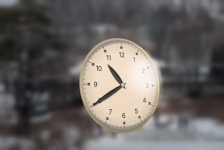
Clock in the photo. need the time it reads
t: 10:40
